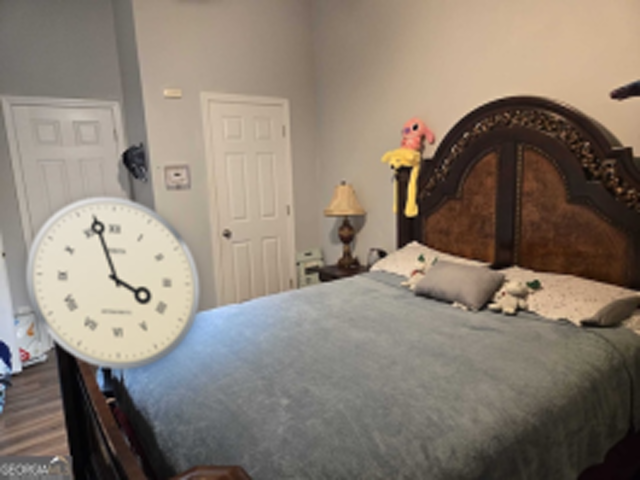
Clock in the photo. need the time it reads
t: 3:57
